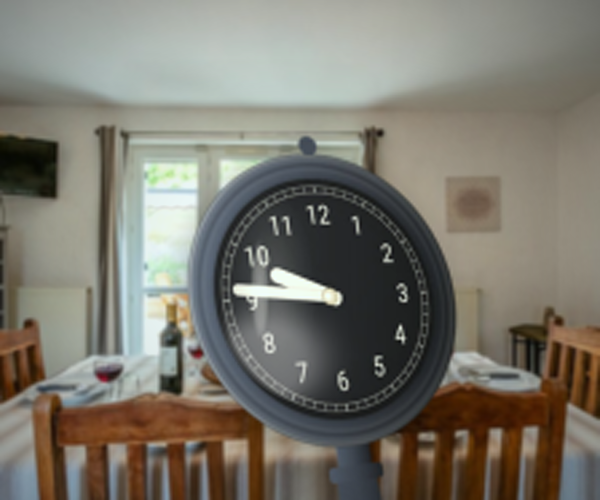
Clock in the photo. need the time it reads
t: 9:46
